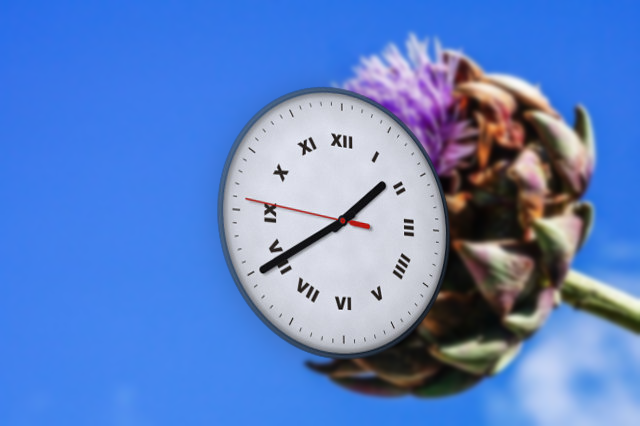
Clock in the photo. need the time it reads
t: 1:39:46
